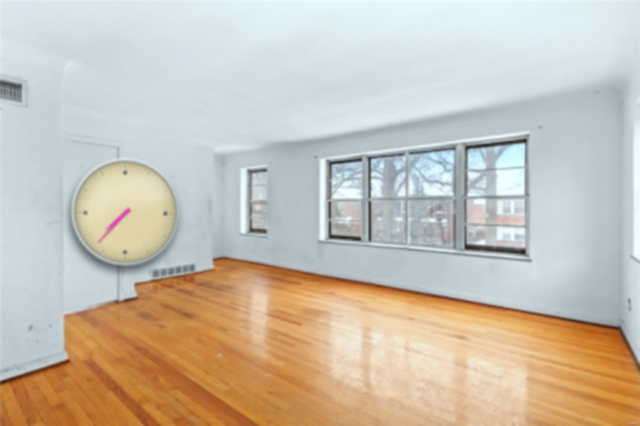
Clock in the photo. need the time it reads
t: 7:37
